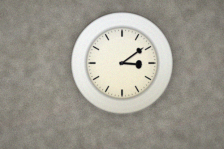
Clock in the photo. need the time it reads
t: 3:09
